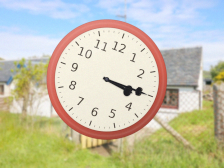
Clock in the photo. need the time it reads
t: 3:15
